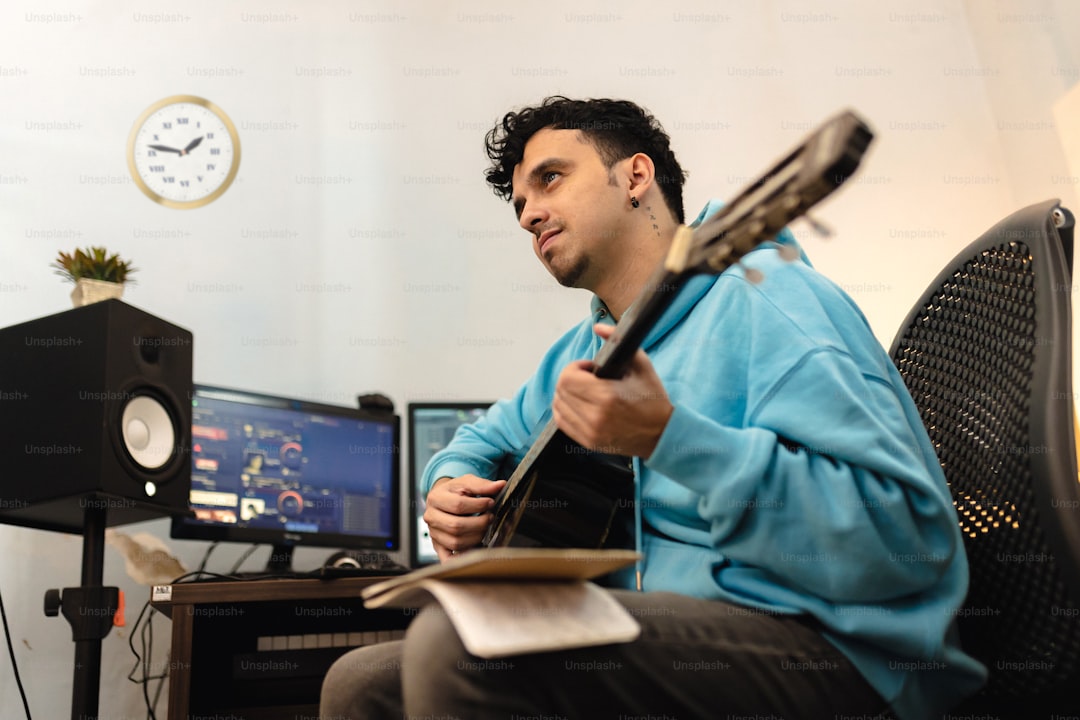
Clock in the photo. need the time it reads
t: 1:47
